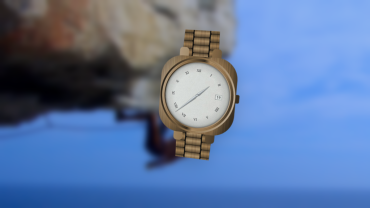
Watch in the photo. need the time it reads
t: 1:38
